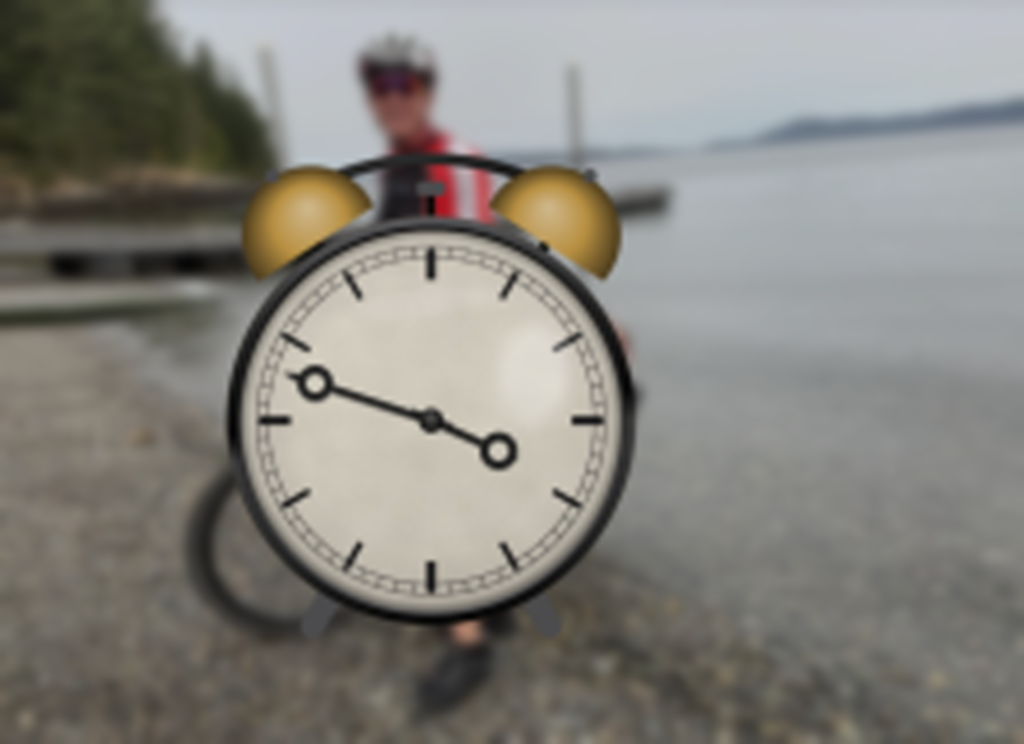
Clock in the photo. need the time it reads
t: 3:48
